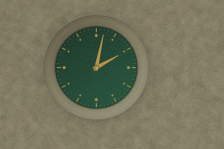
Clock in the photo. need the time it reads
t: 2:02
